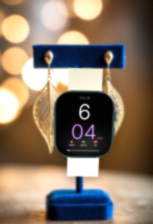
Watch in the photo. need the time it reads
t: 6:04
